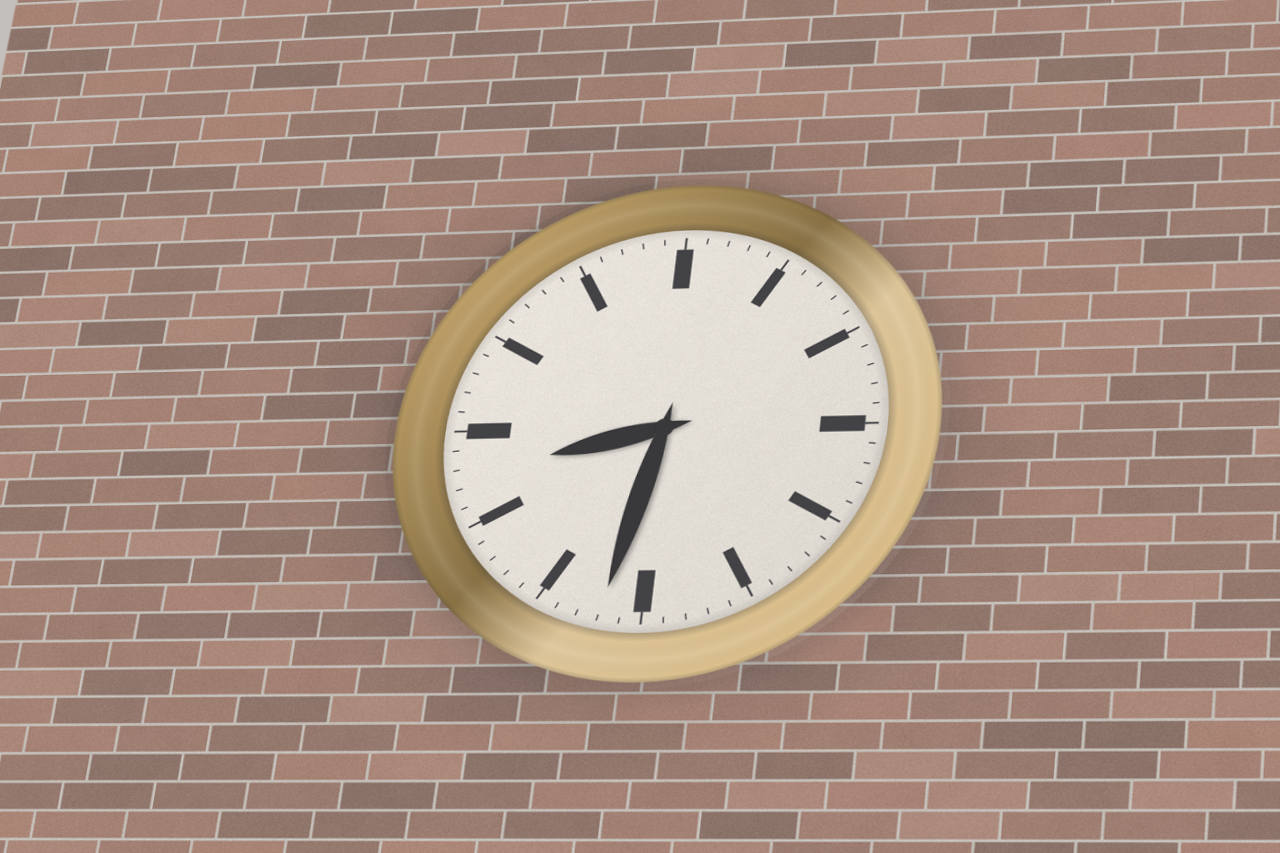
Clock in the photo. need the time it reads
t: 8:32
